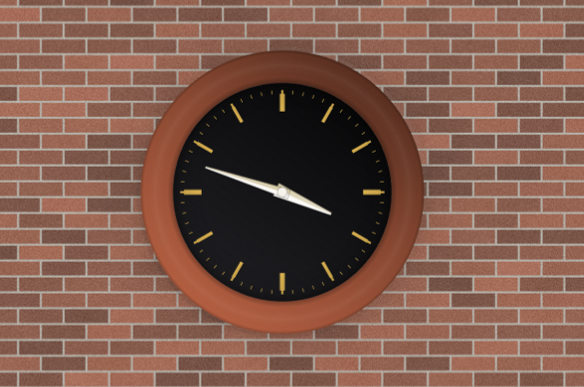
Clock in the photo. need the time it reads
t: 3:48
